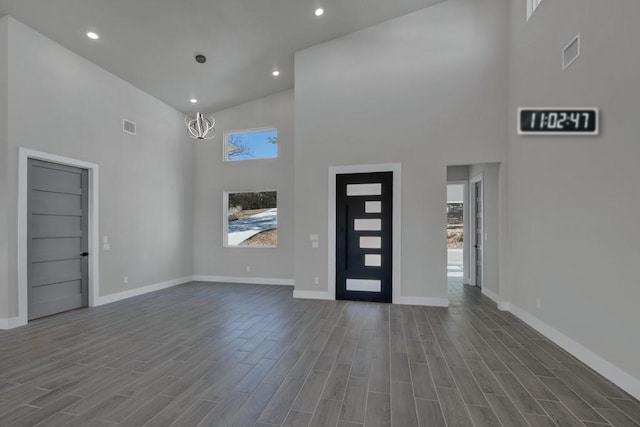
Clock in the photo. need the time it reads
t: 11:02:47
